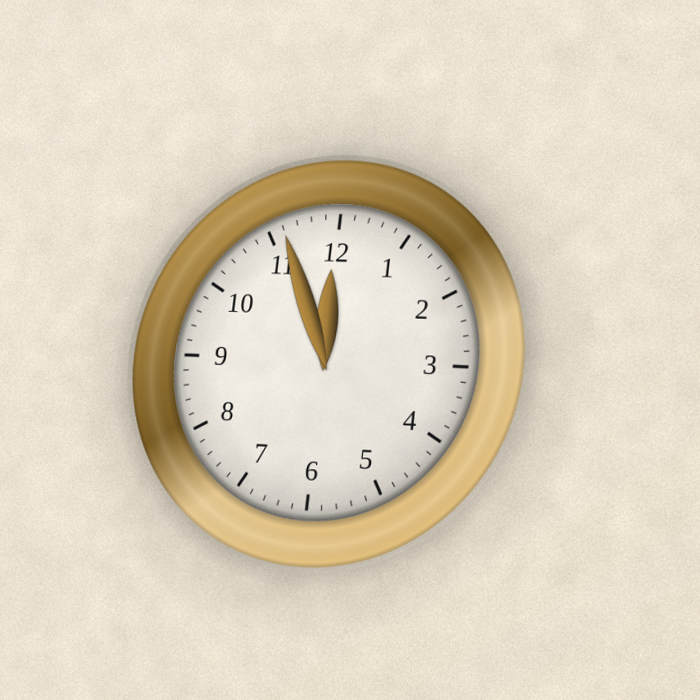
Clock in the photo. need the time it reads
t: 11:56
